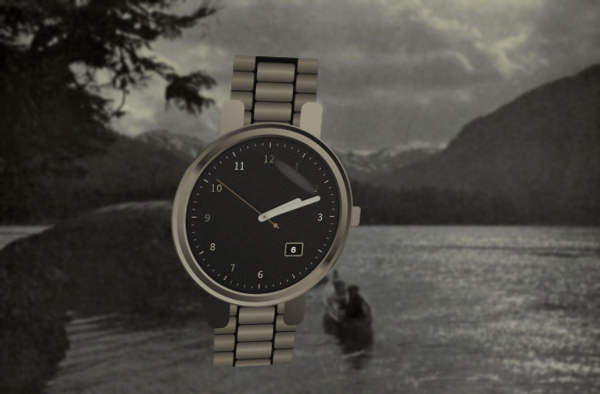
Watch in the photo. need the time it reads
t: 2:11:51
